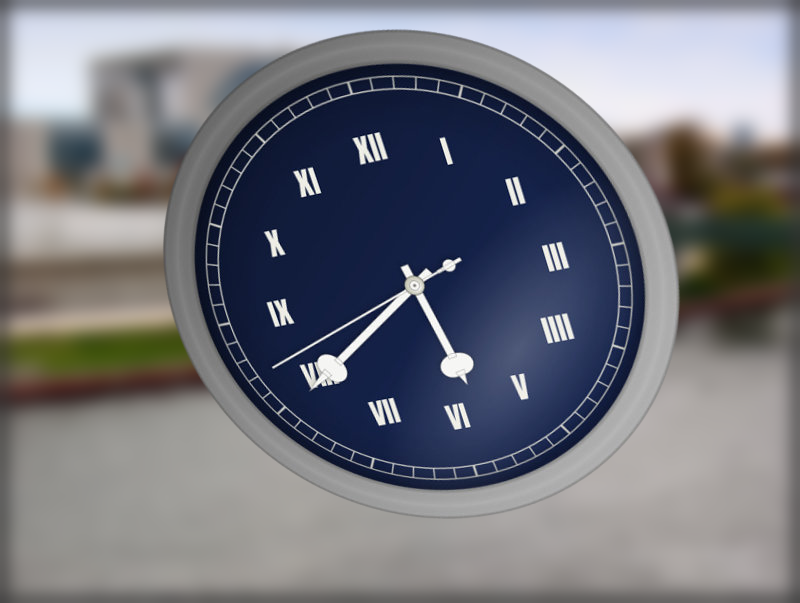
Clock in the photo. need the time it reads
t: 5:39:42
